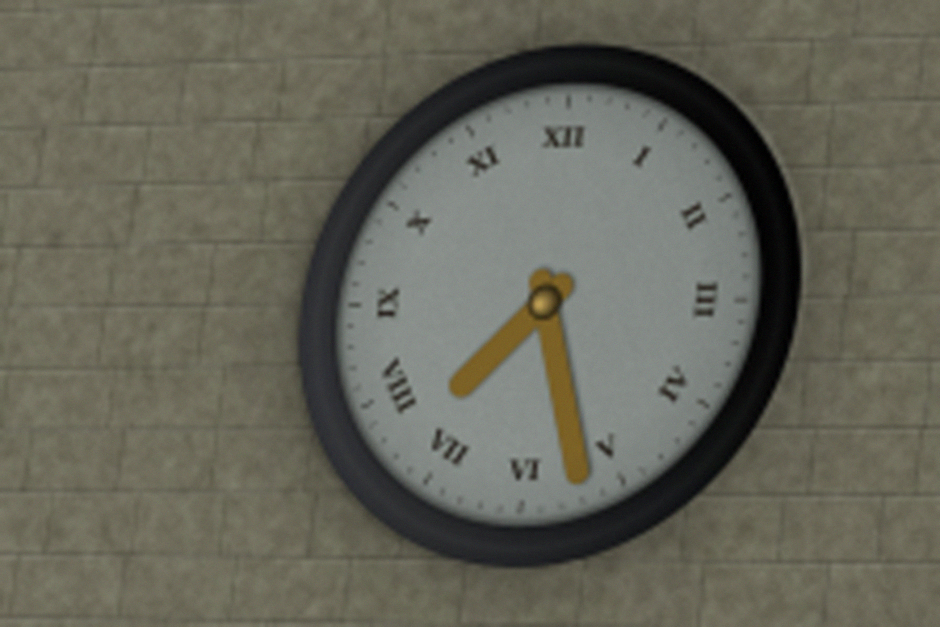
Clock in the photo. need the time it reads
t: 7:27
